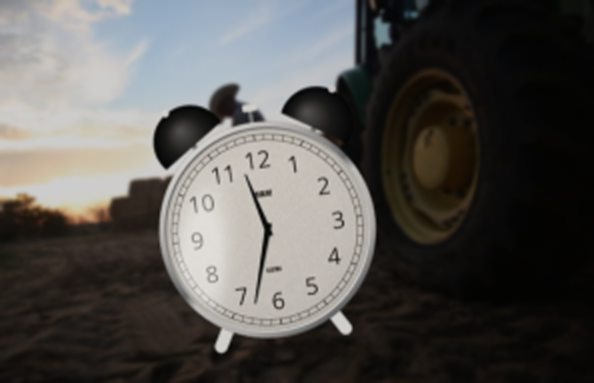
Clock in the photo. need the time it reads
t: 11:33
